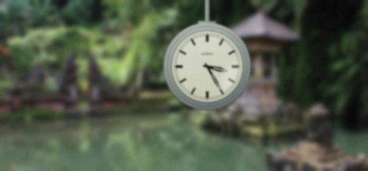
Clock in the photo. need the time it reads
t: 3:25
